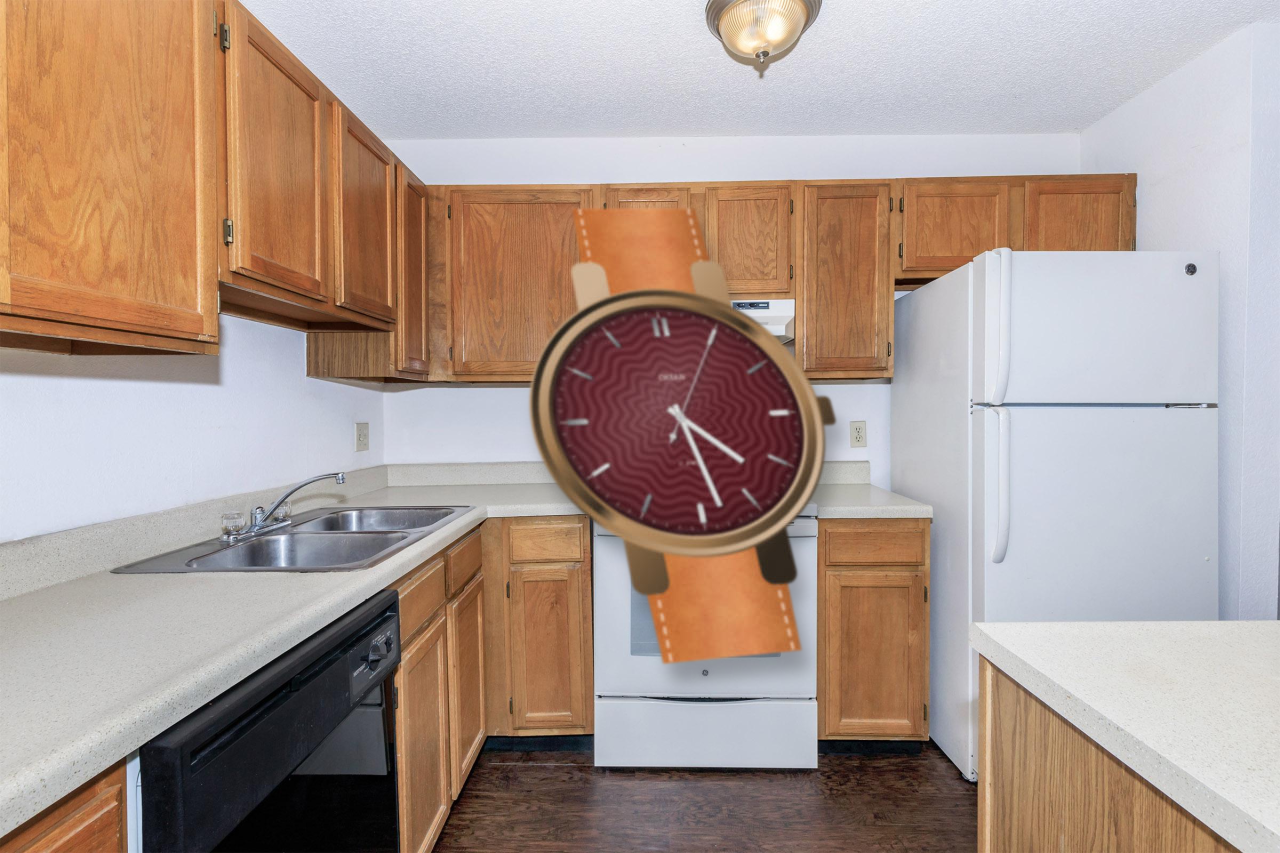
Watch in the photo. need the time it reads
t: 4:28:05
